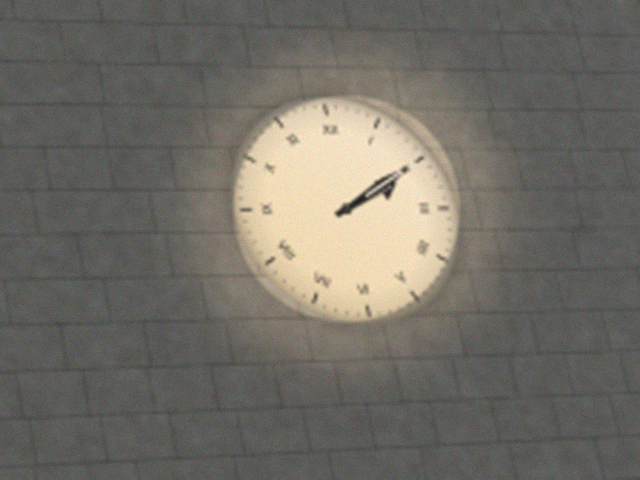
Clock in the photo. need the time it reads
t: 2:10
